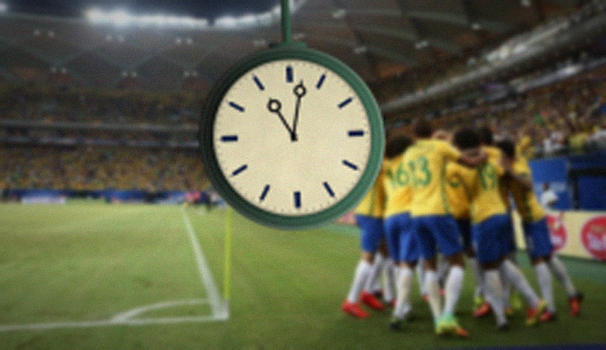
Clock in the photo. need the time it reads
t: 11:02
